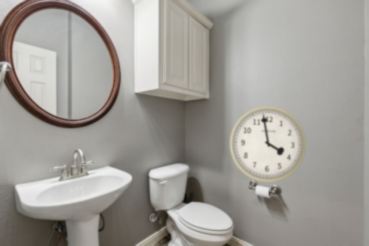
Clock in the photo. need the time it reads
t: 3:58
